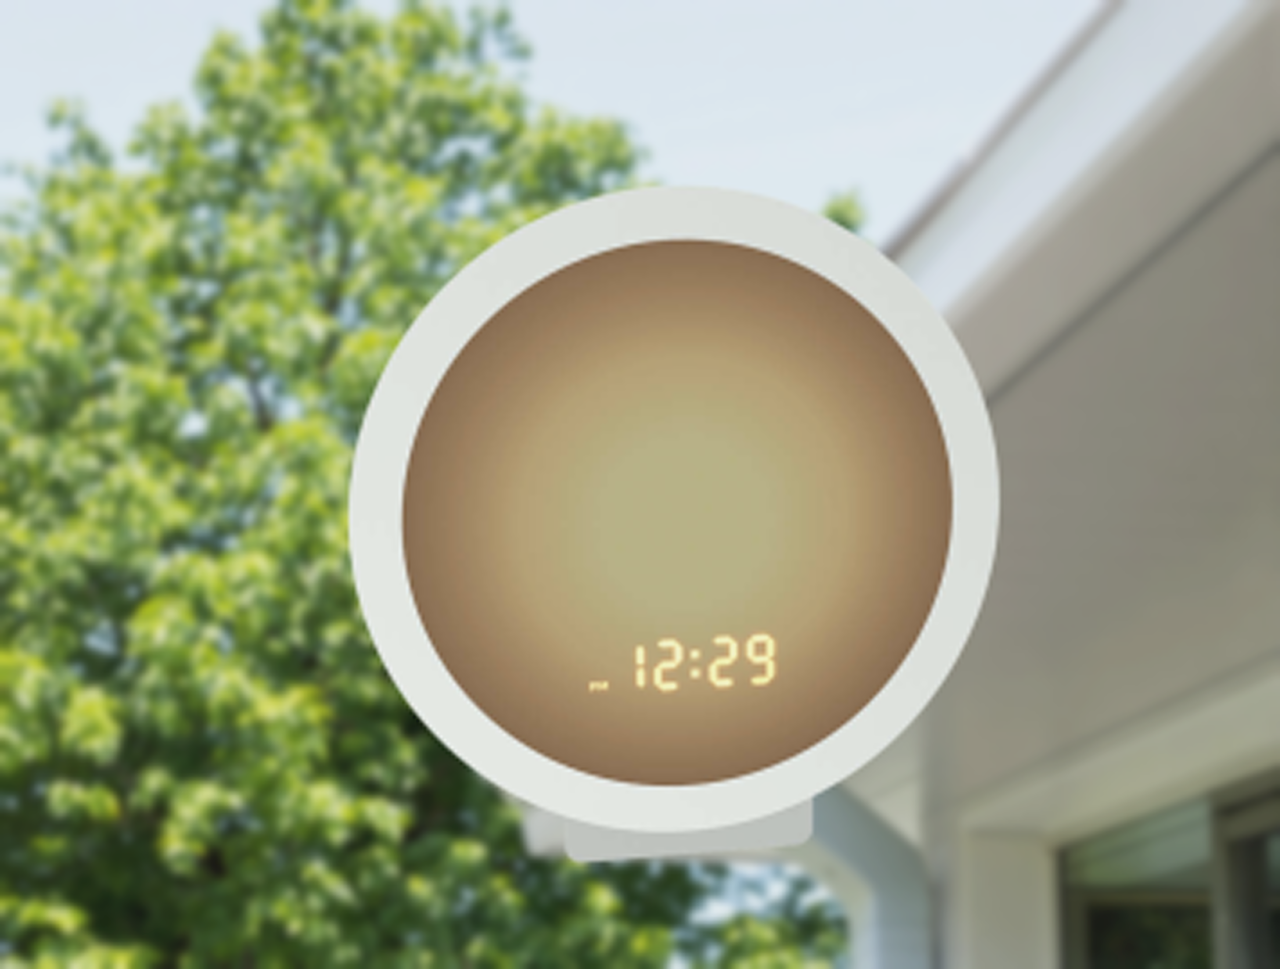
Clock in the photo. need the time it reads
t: 12:29
